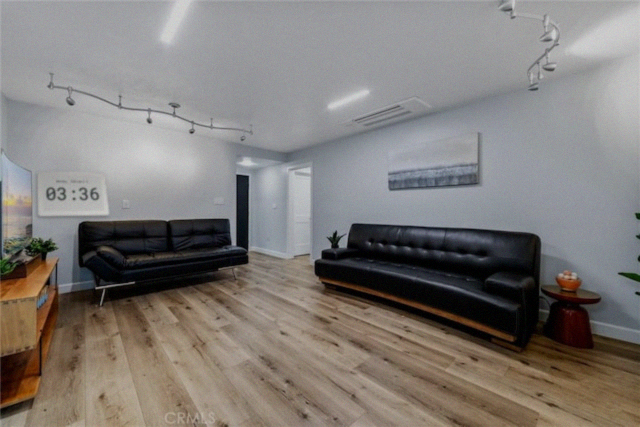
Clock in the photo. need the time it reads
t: 3:36
